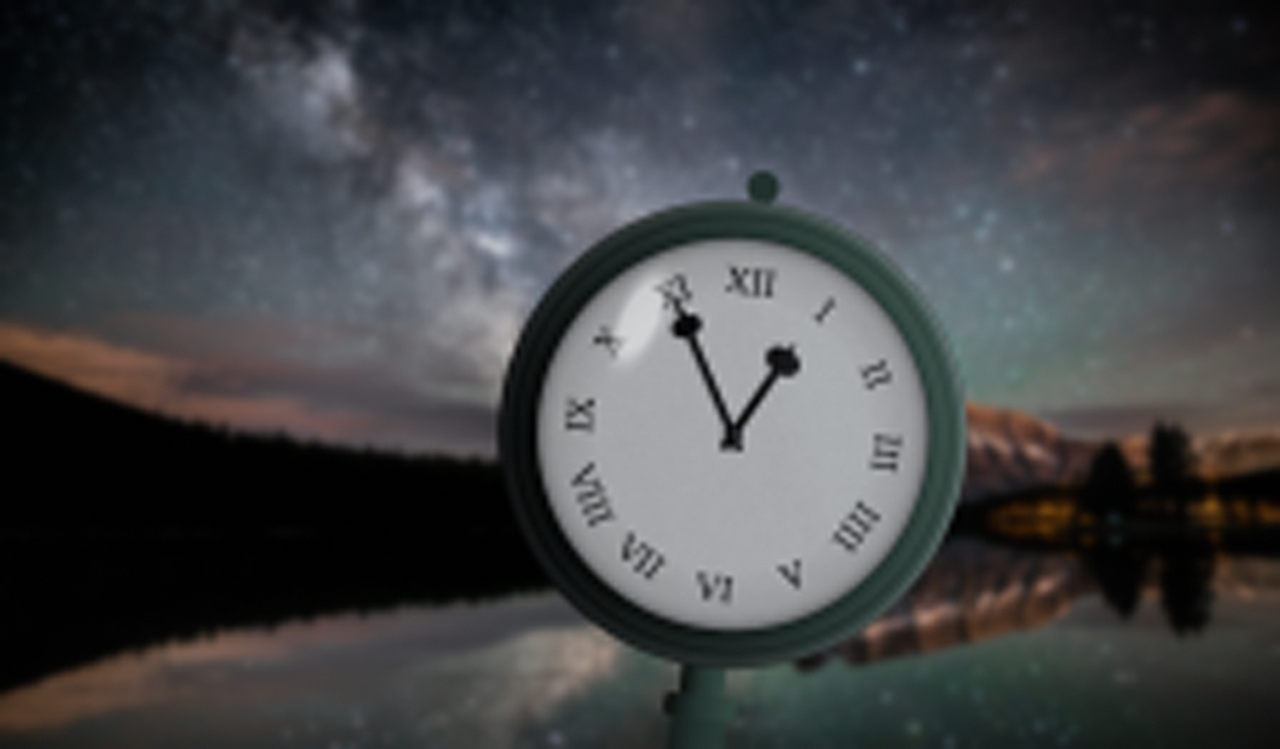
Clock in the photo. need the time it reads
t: 12:55
